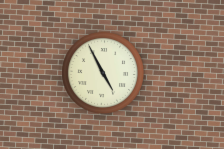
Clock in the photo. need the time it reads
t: 4:55
